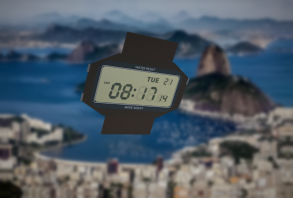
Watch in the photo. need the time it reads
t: 8:17:14
